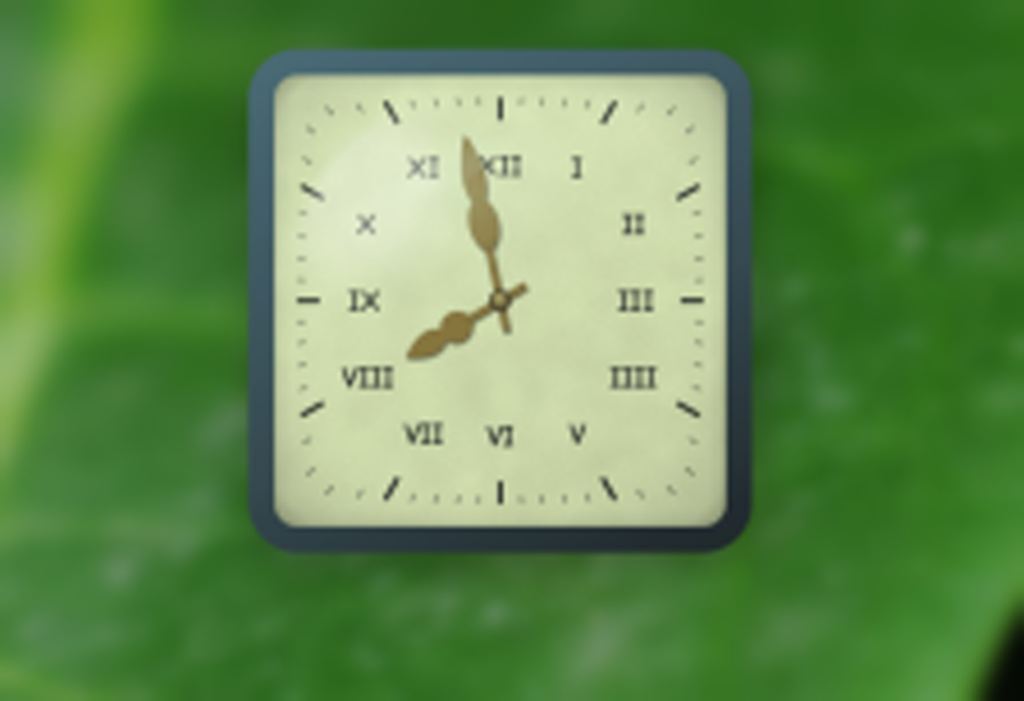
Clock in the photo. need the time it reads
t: 7:58
